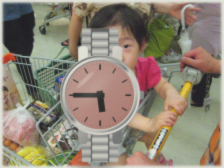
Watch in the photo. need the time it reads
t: 5:45
